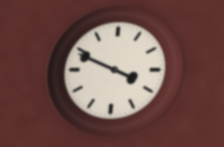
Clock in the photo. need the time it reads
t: 3:49
